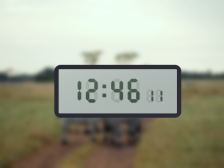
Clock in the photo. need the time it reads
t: 12:46:11
